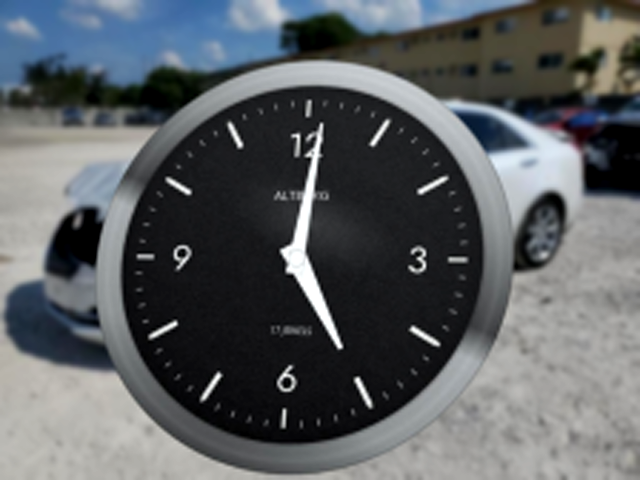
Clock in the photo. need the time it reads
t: 5:01
